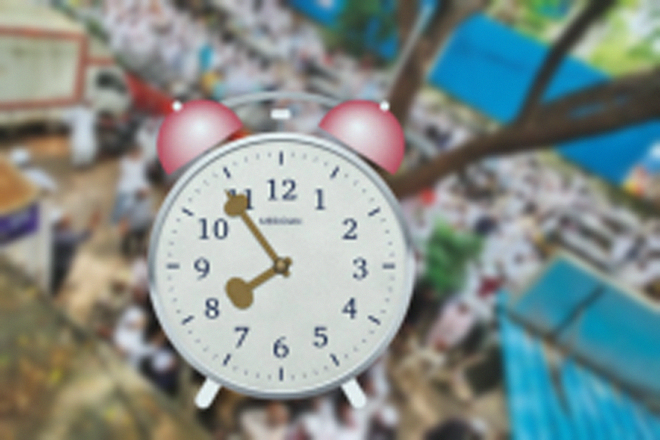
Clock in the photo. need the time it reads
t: 7:54
